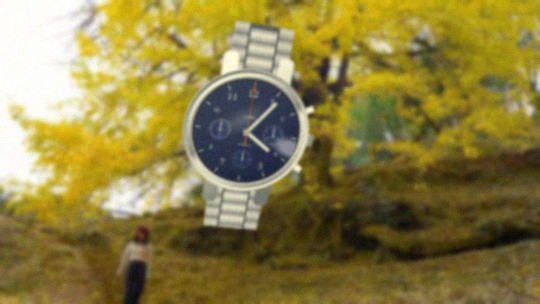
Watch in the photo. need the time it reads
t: 4:06
